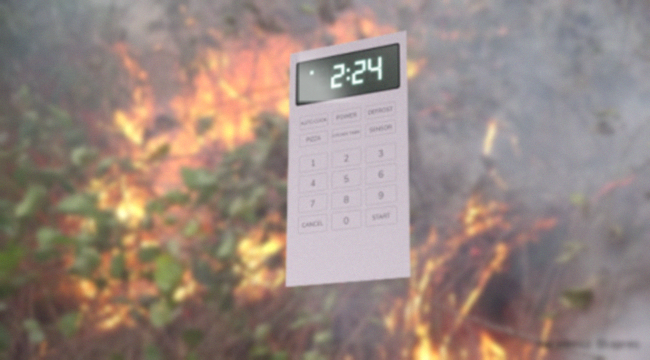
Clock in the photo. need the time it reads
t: 2:24
